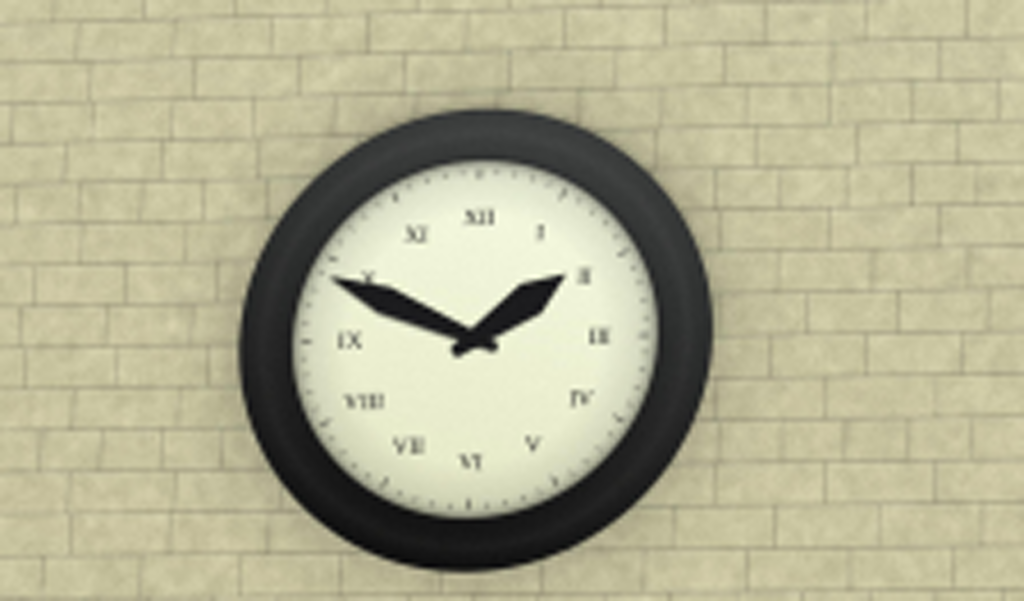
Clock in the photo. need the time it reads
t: 1:49
